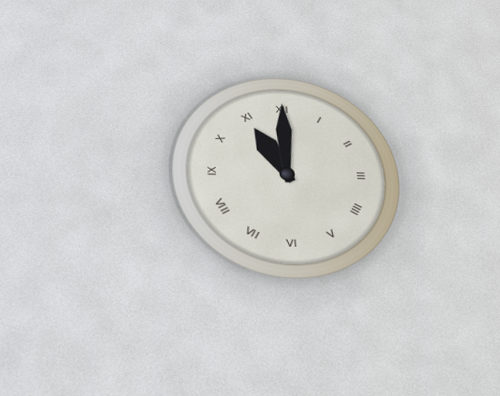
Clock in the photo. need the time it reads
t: 11:00
